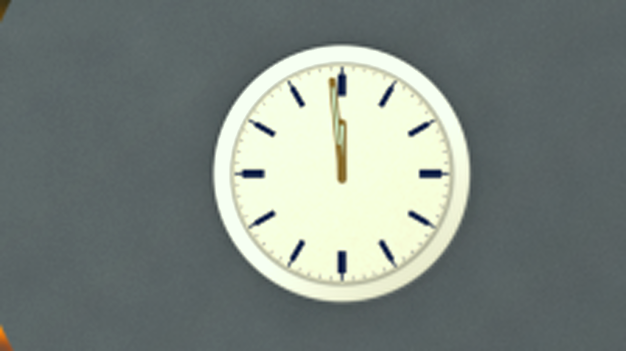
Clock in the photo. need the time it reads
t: 11:59
